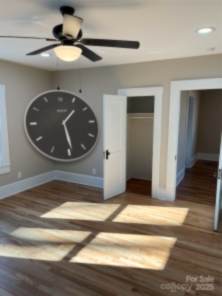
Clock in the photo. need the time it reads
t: 1:29
